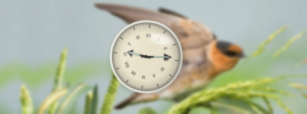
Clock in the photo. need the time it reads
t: 9:14
